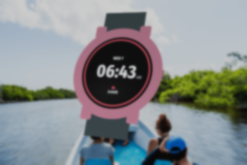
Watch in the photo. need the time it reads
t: 6:43
